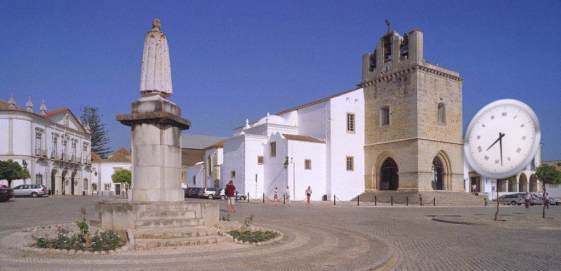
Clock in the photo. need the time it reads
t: 7:28
